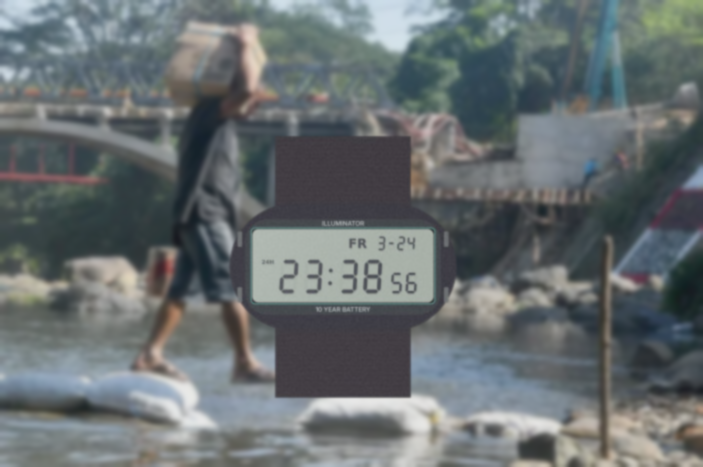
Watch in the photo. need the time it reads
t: 23:38:56
